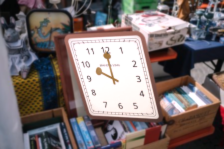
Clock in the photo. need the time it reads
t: 10:00
